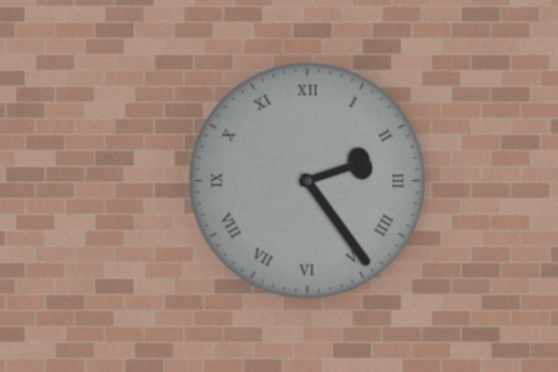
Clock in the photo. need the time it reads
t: 2:24
